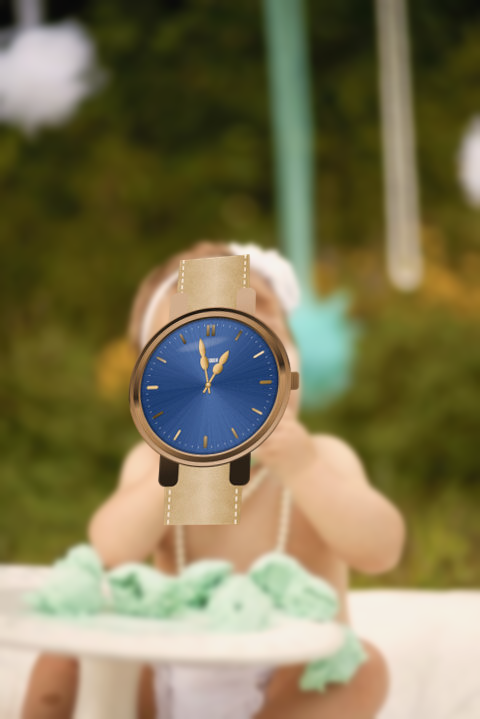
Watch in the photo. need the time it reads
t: 12:58
